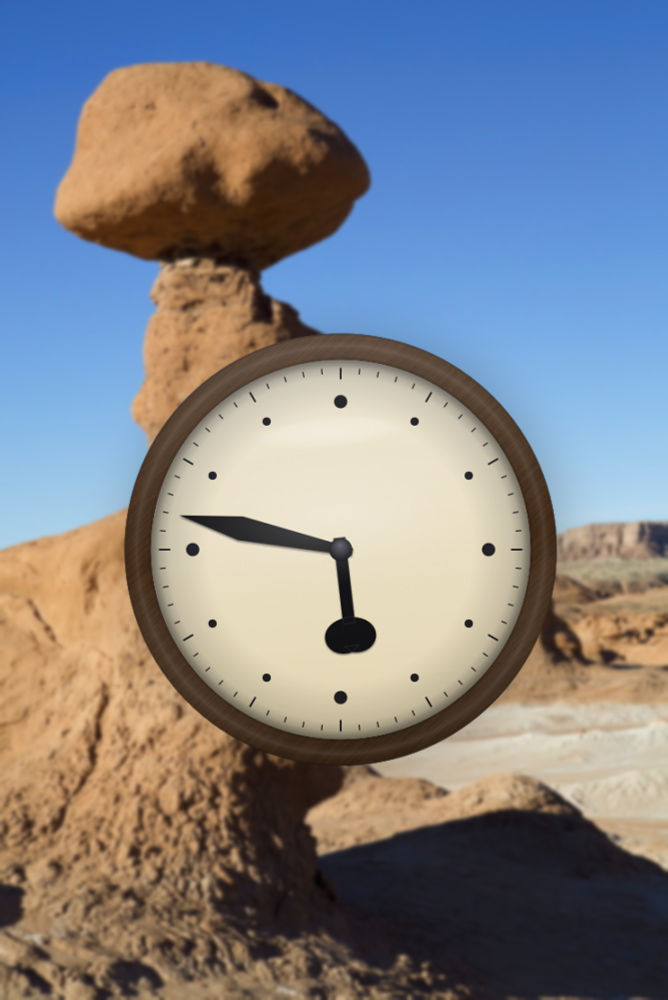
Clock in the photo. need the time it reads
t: 5:47
